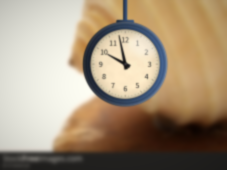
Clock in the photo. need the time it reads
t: 9:58
